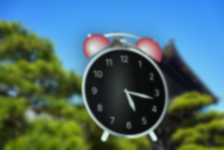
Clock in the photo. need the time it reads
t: 5:17
